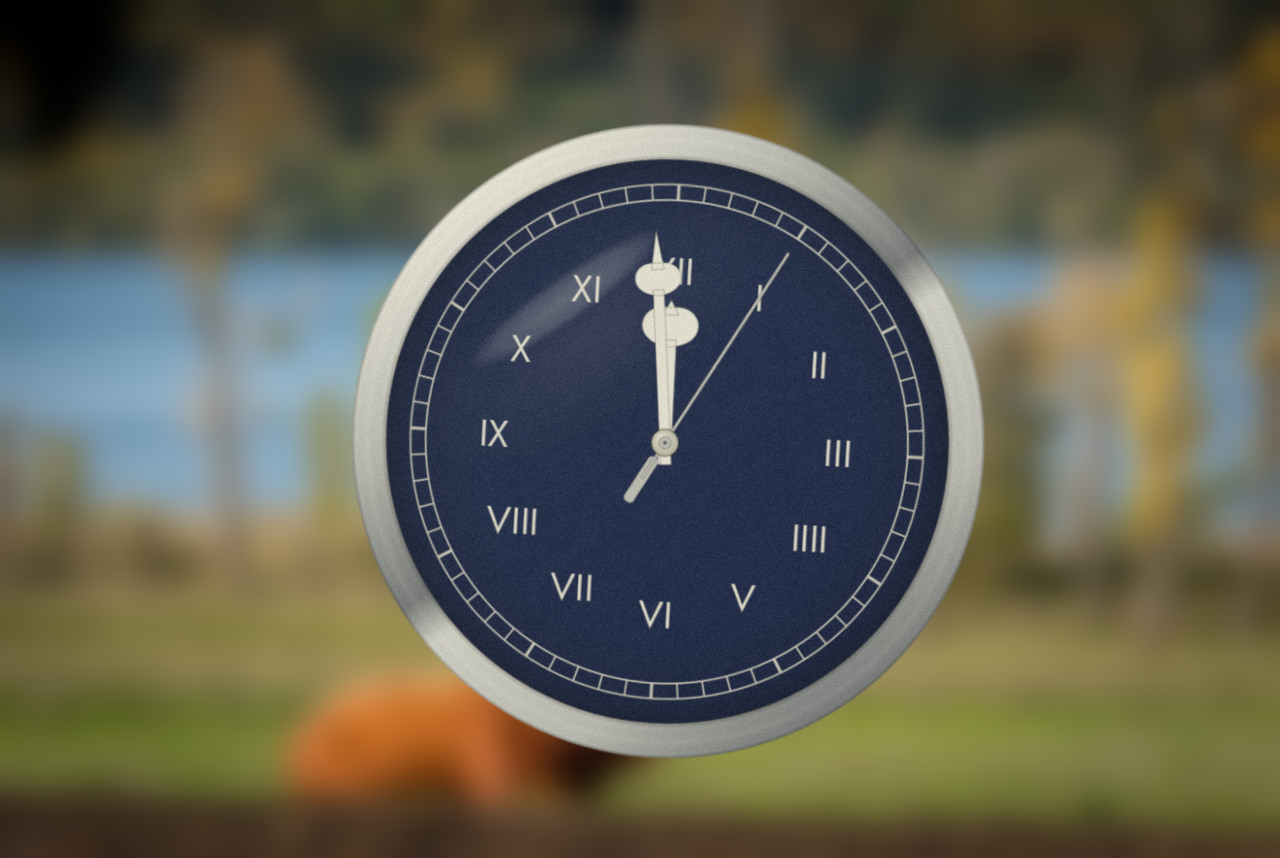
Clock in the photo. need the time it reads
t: 11:59:05
